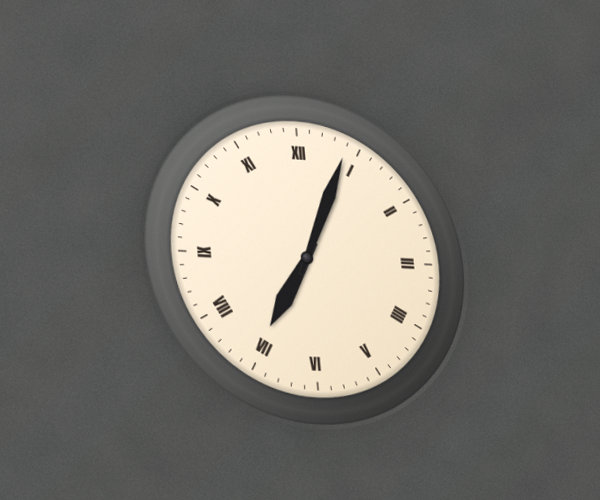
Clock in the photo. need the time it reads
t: 7:04
